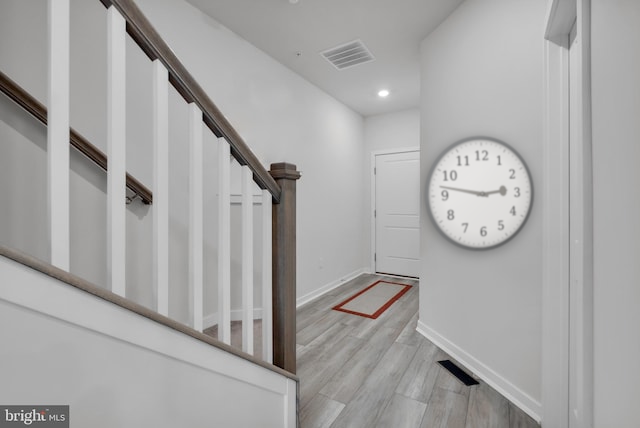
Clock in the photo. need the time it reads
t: 2:47
